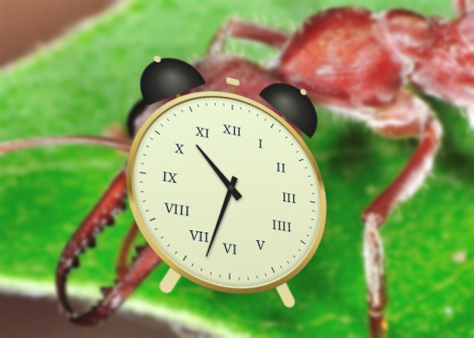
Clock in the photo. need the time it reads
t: 10:33
